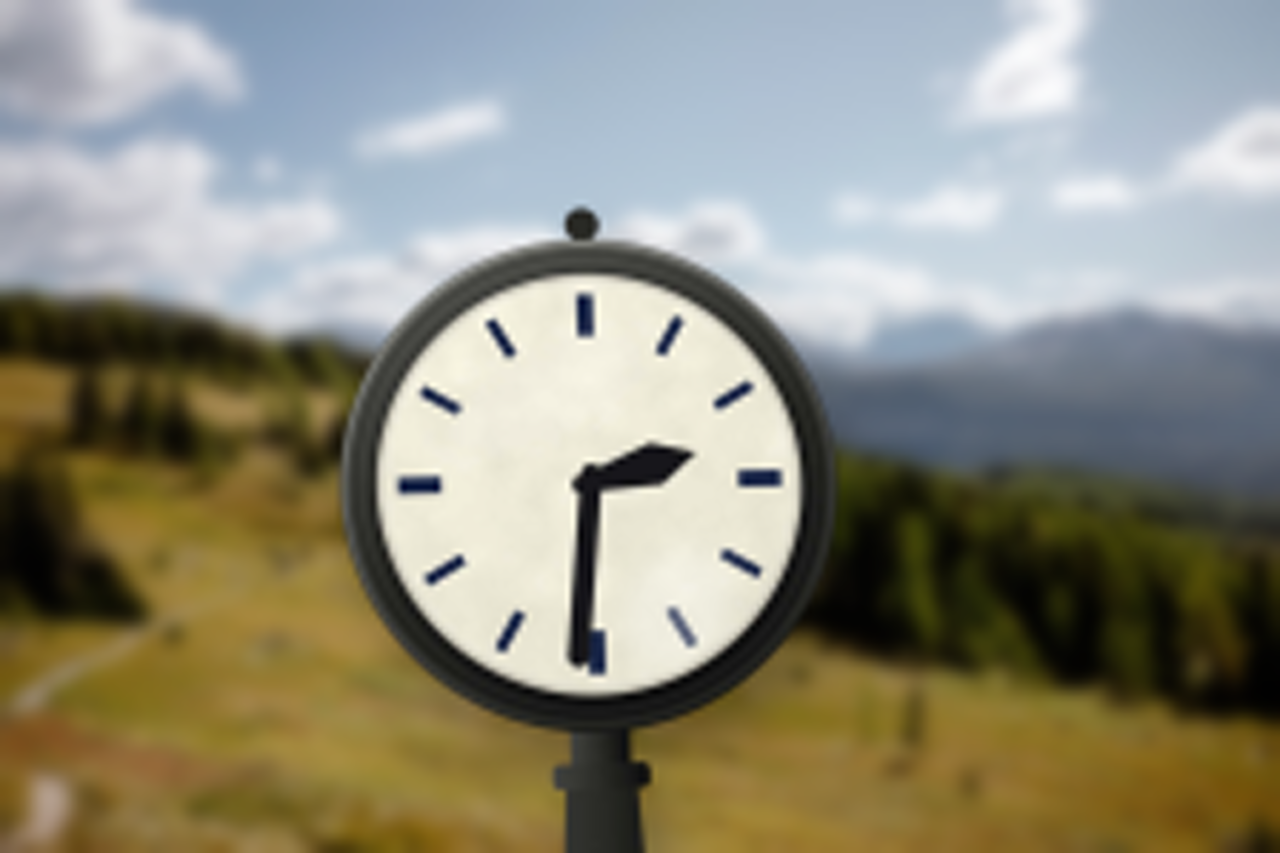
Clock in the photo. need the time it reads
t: 2:31
